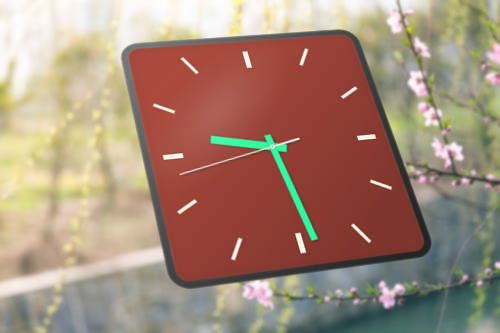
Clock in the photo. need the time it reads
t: 9:28:43
